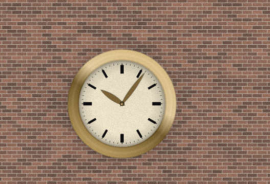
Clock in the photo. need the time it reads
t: 10:06
